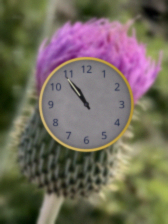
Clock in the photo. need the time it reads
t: 10:54
